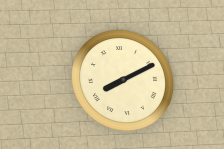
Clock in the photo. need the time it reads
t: 8:11
